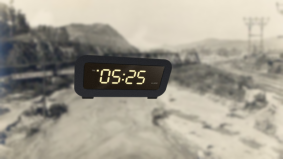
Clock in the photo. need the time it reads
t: 5:25
